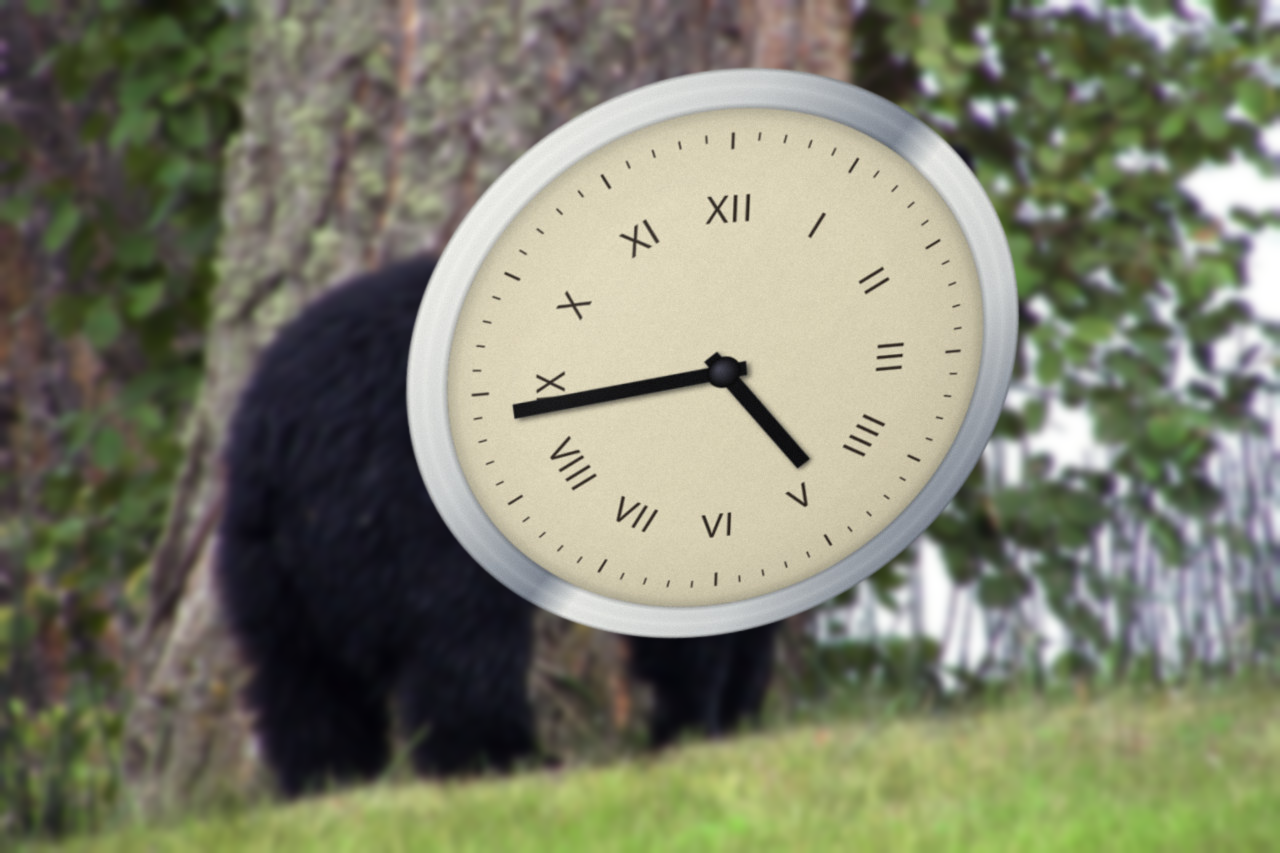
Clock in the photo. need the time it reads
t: 4:44
